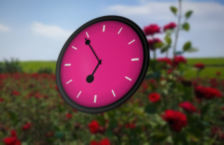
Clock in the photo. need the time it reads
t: 6:54
